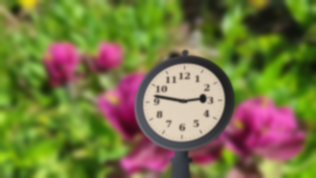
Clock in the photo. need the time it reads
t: 2:47
